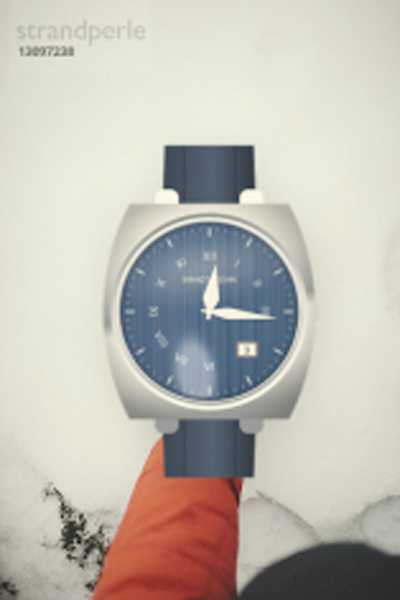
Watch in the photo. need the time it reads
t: 12:16
